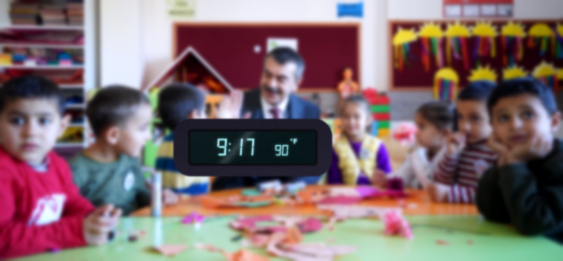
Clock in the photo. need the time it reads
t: 9:17
